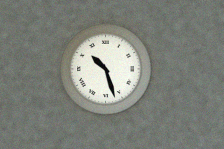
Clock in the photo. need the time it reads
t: 10:27
